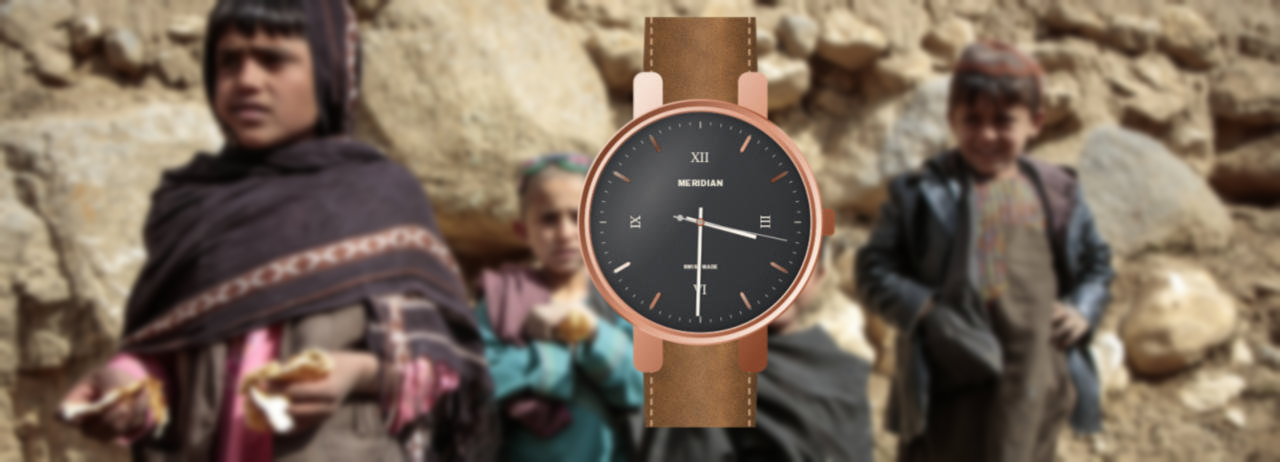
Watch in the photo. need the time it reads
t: 3:30:17
